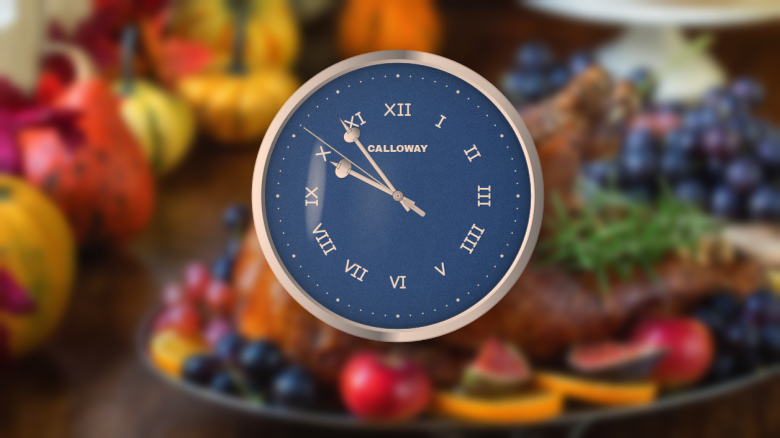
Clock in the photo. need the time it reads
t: 9:53:51
